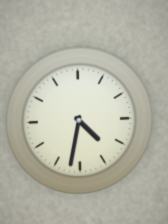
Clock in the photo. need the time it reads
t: 4:32
